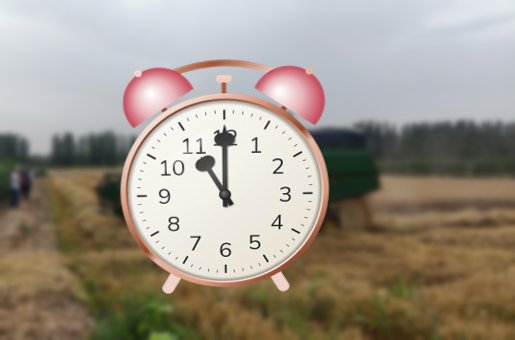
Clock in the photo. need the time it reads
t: 11:00
